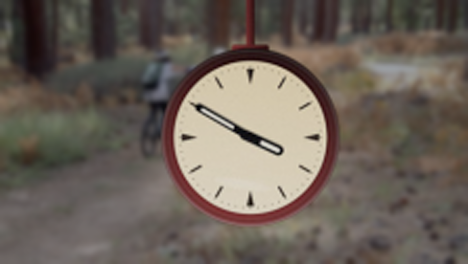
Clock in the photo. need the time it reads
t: 3:50
